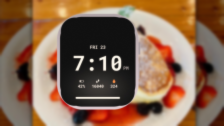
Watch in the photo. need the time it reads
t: 7:10
